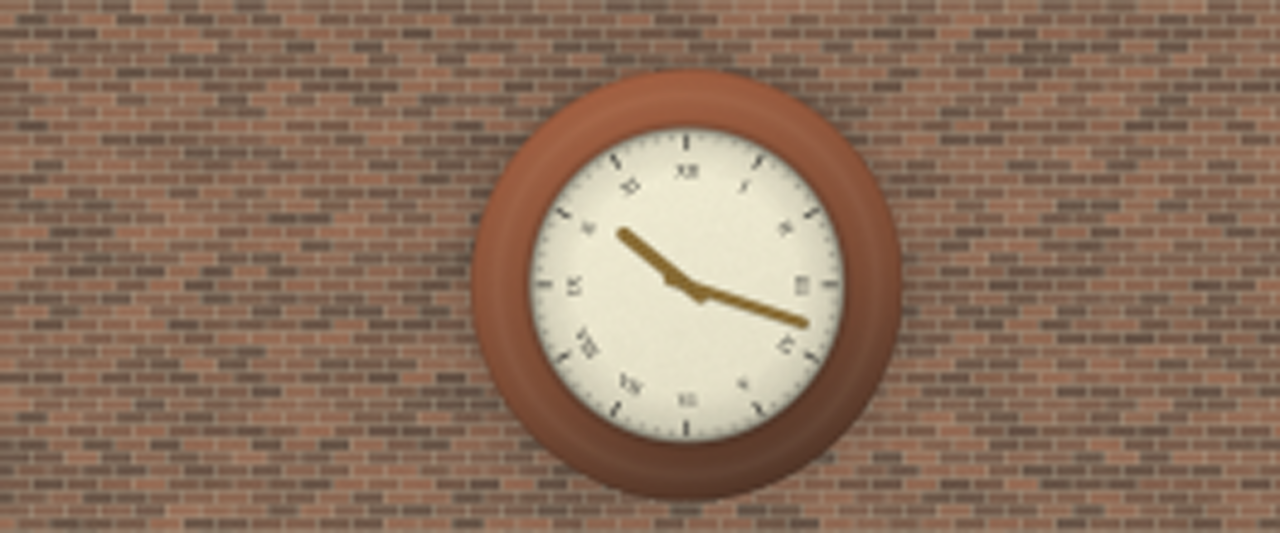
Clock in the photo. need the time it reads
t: 10:18
